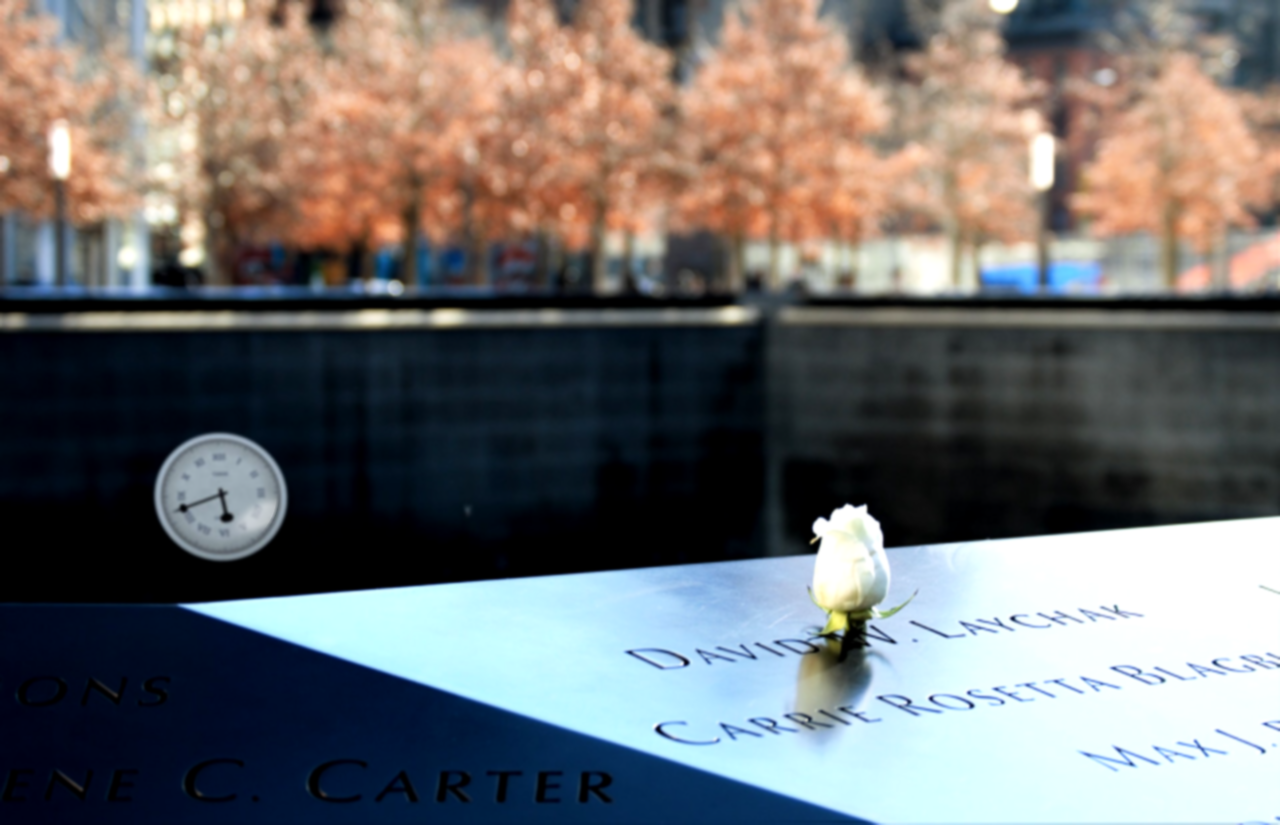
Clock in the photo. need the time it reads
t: 5:42
